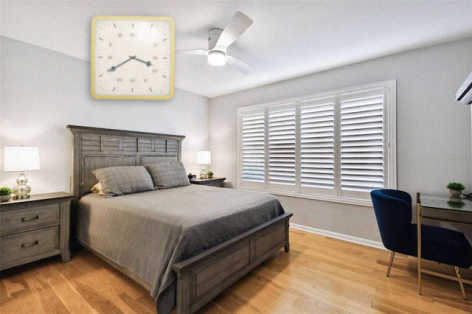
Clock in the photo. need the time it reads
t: 3:40
